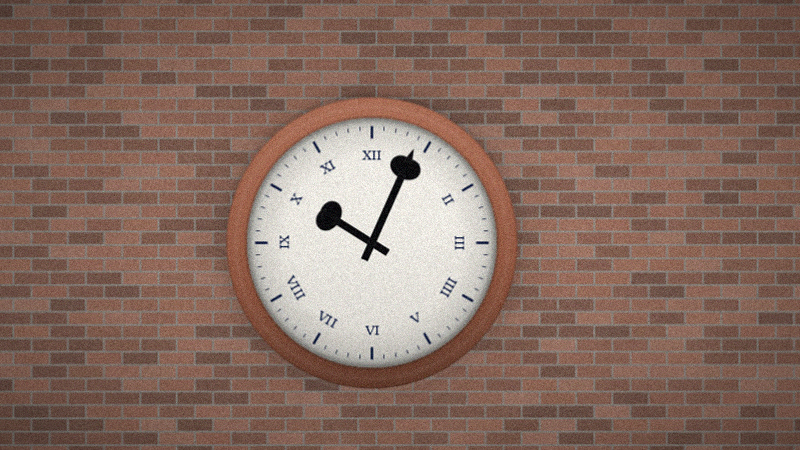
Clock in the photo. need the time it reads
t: 10:04
